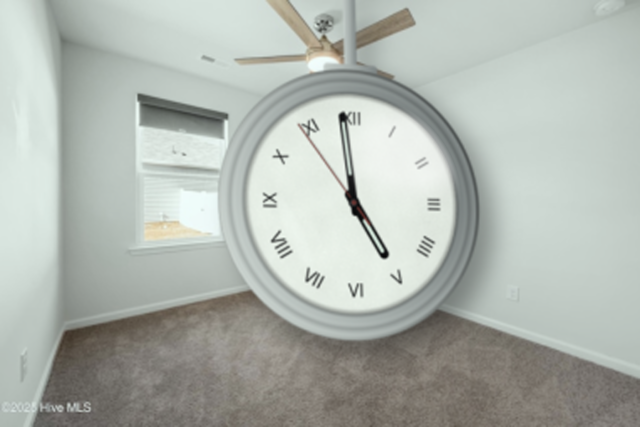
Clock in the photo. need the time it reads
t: 4:58:54
